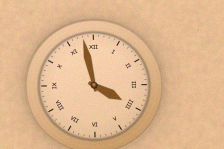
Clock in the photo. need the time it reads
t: 3:58
